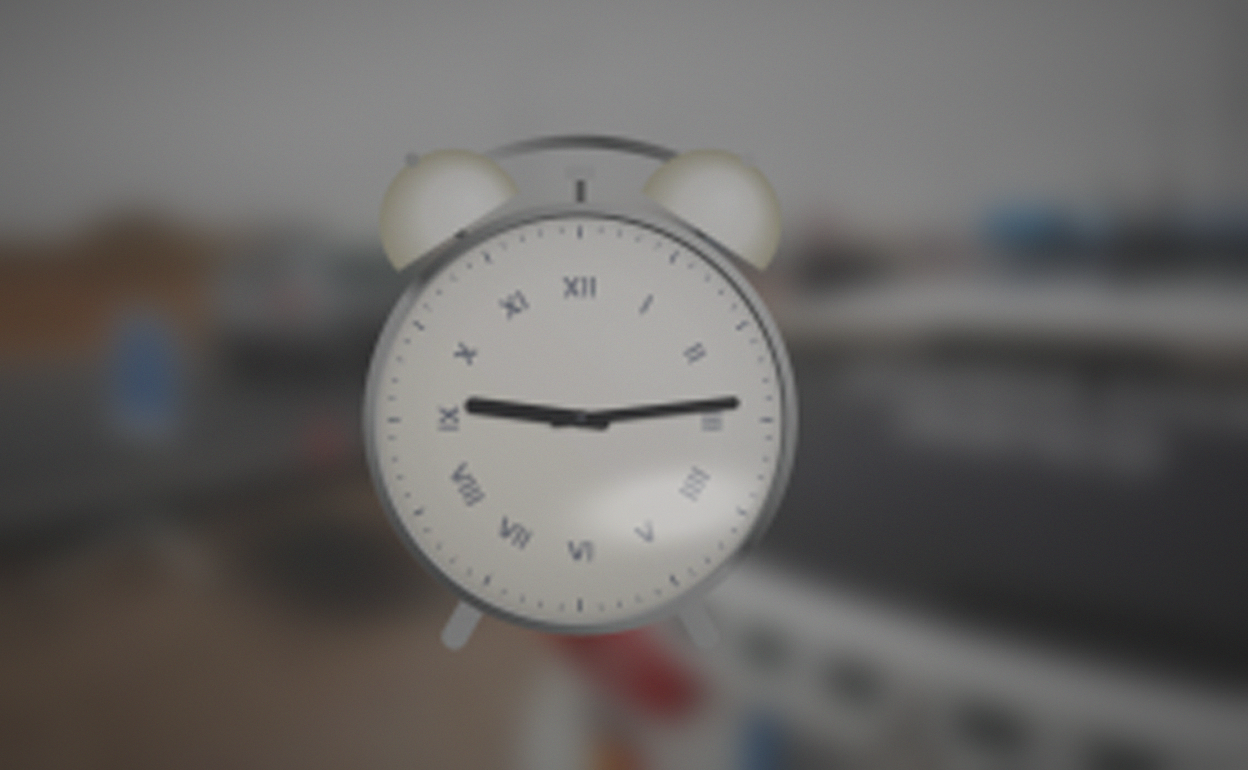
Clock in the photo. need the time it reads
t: 9:14
